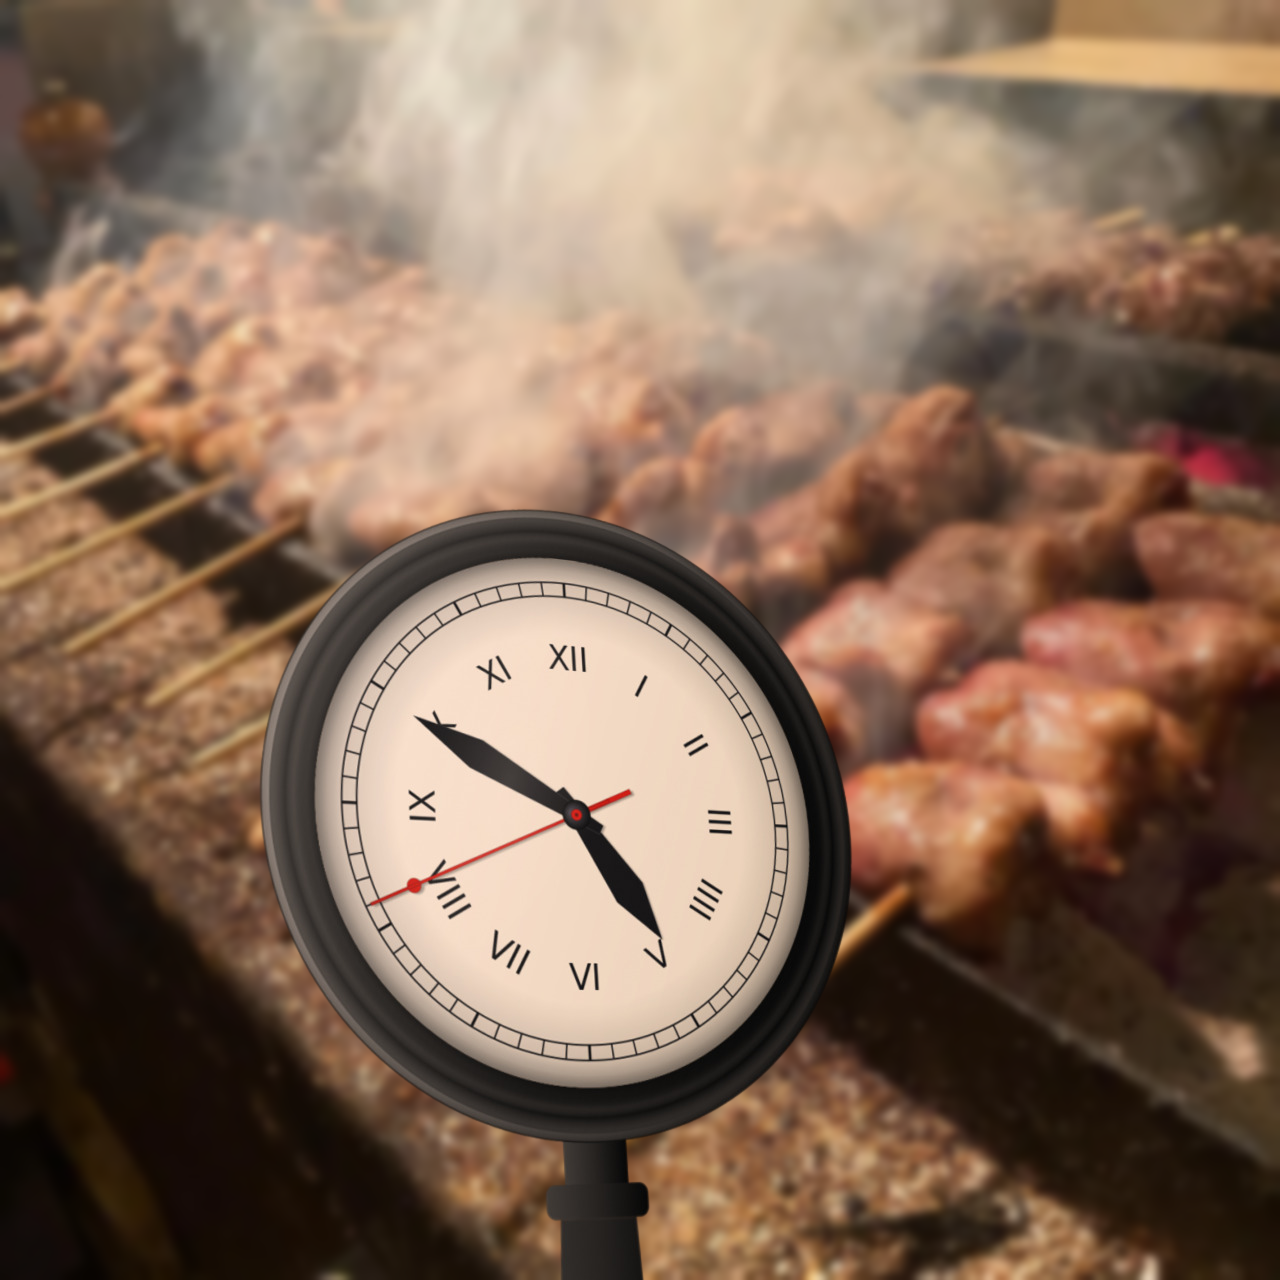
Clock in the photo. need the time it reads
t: 4:49:41
